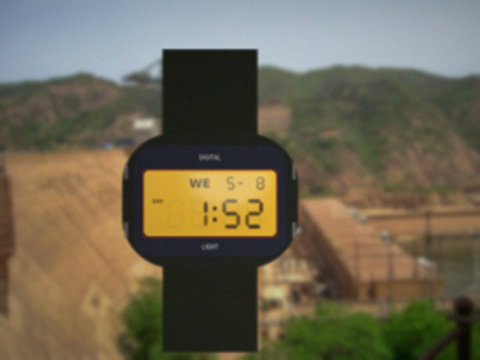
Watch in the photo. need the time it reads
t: 1:52
